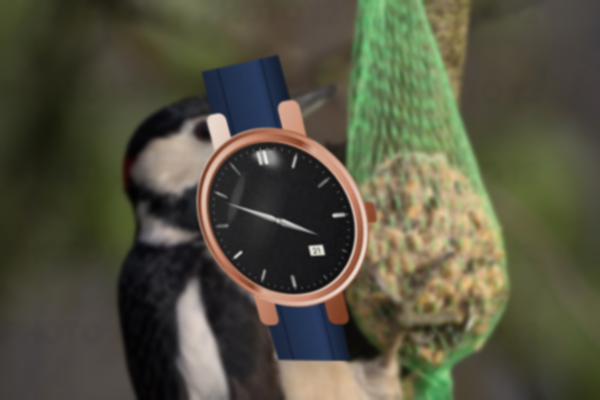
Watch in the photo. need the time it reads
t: 3:49
